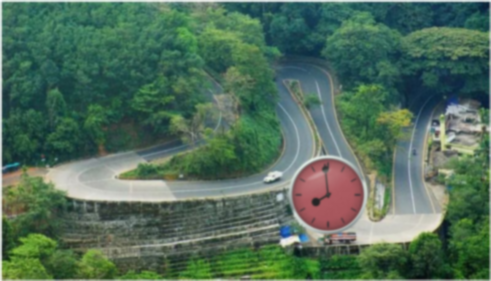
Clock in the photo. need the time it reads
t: 7:59
